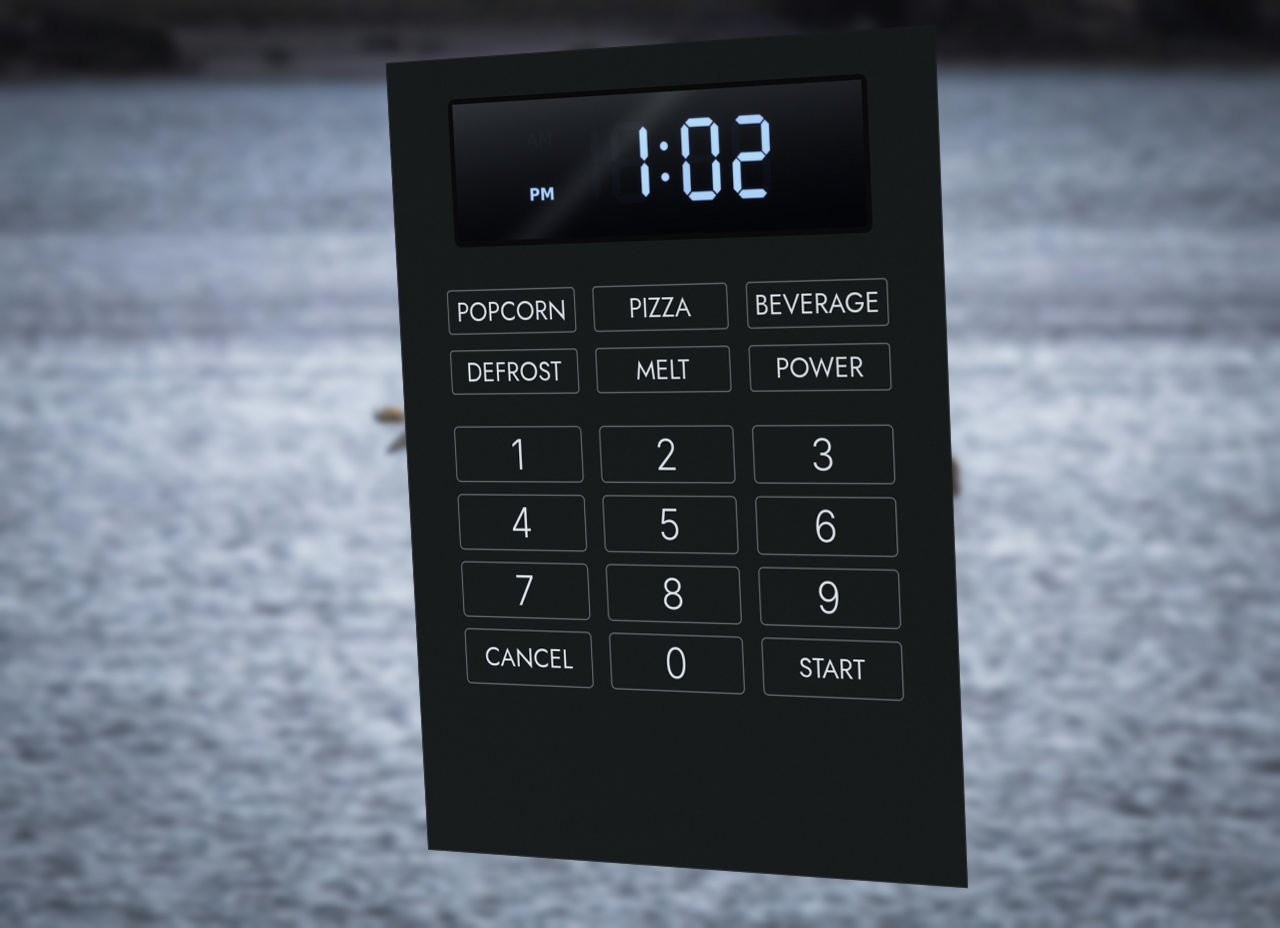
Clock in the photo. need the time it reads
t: 1:02
